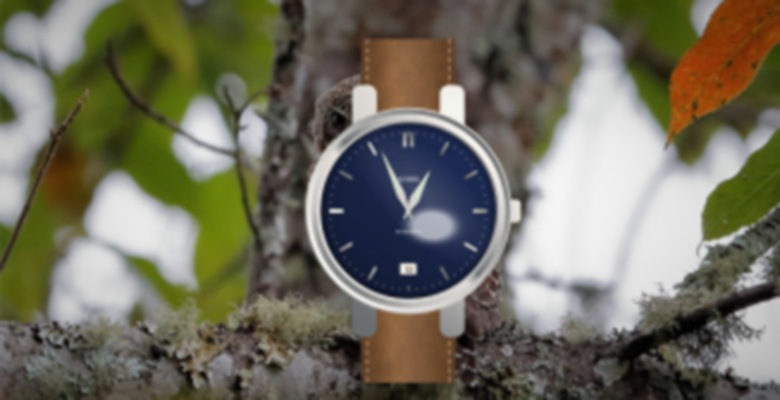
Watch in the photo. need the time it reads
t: 12:56
